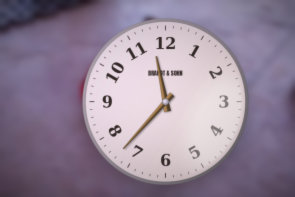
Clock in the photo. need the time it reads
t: 11:37
